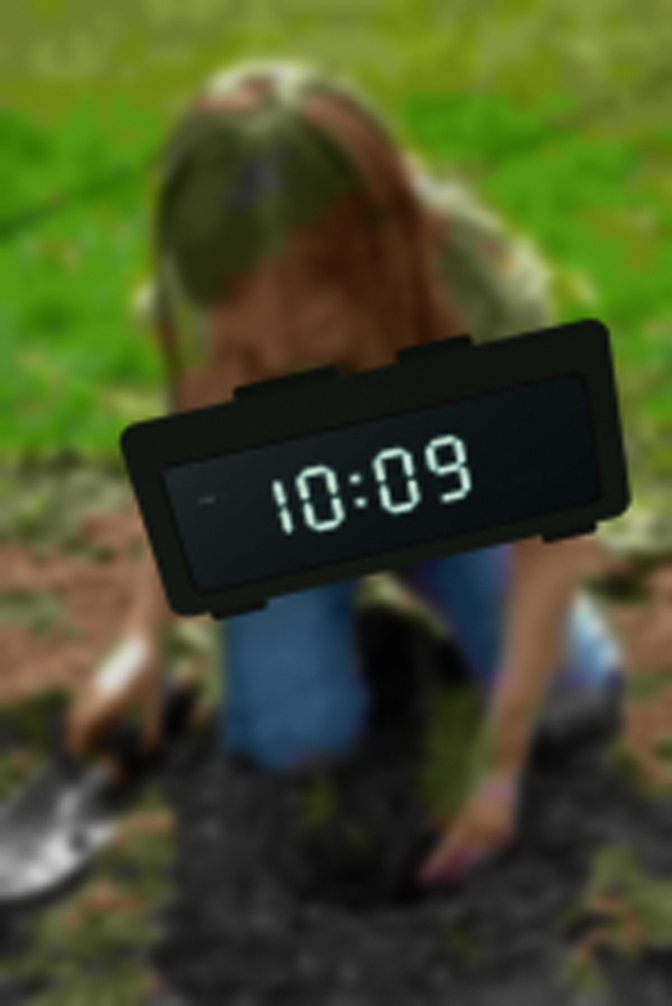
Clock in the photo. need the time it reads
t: 10:09
